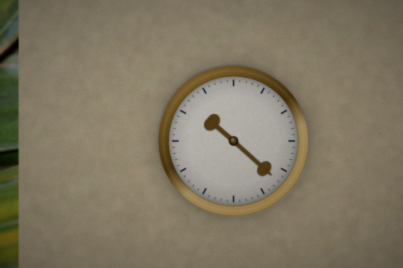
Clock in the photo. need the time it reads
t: 10:22
